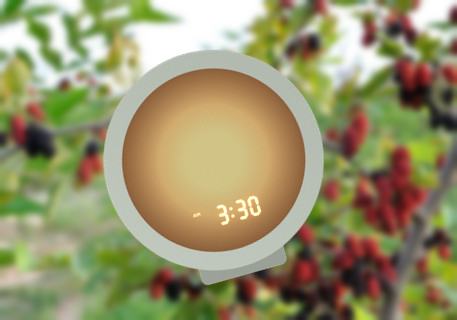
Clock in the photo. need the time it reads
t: 3:30
